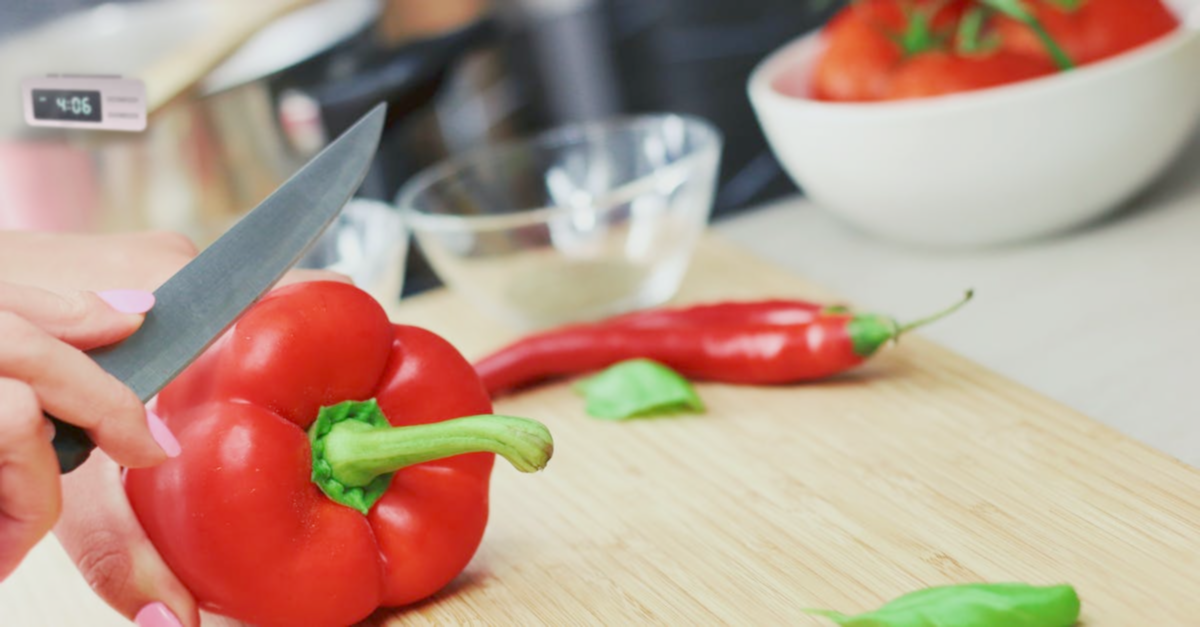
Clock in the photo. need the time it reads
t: 4:06
